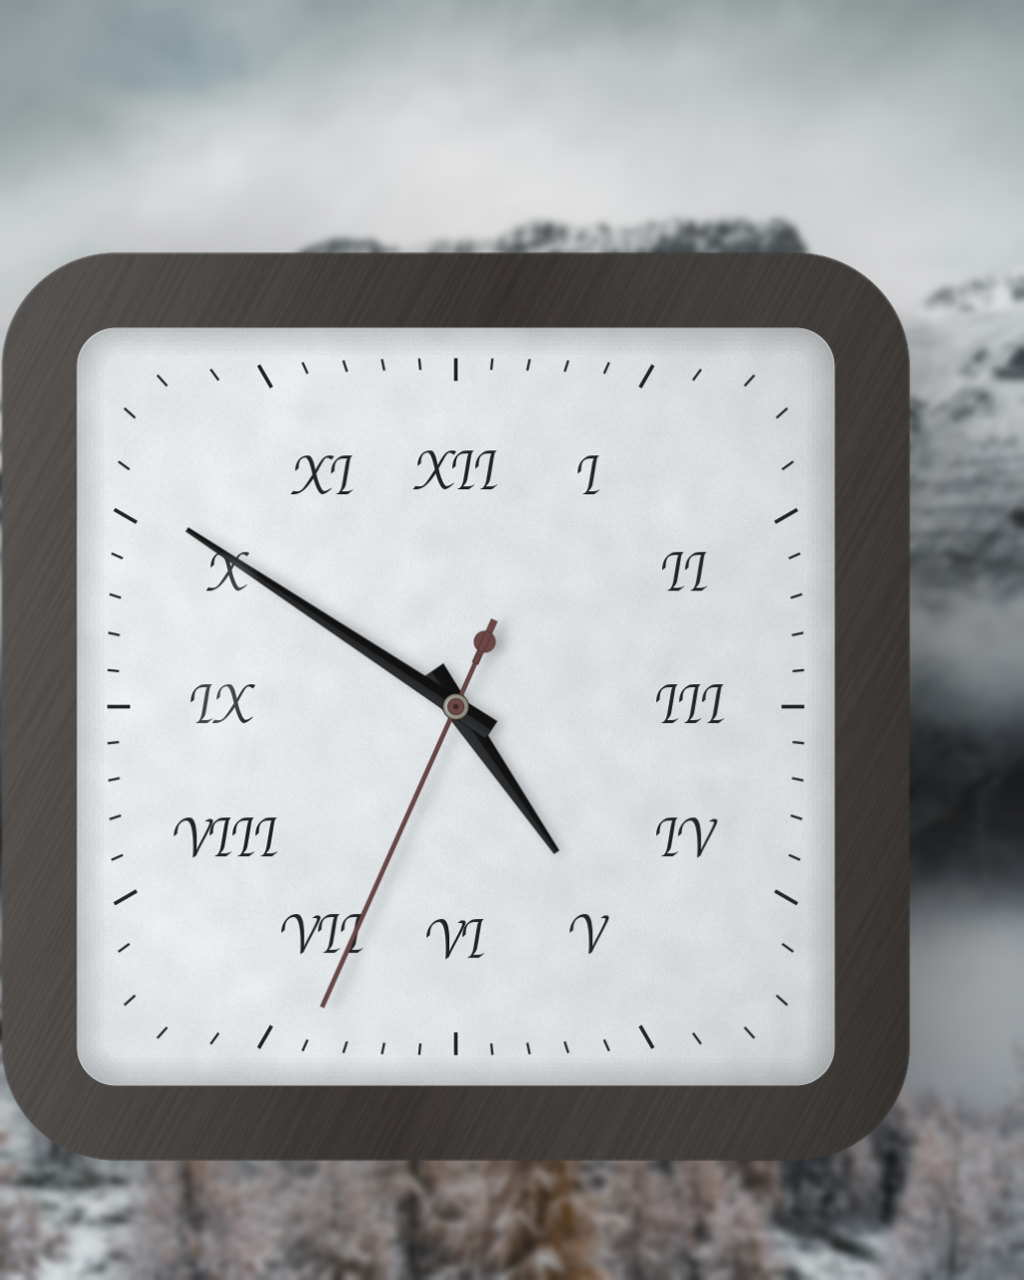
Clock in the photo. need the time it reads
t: 4:50:34
